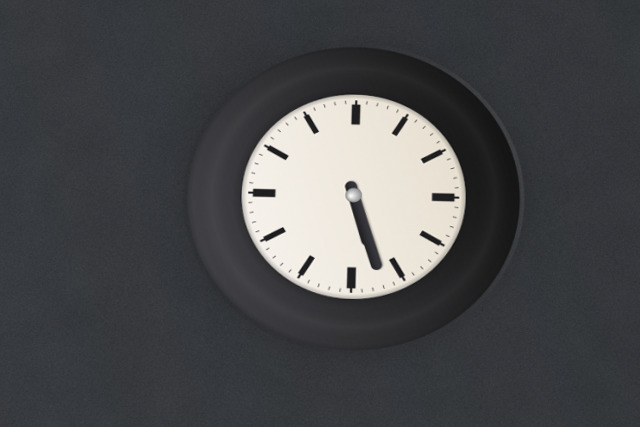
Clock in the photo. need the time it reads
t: 5:27
